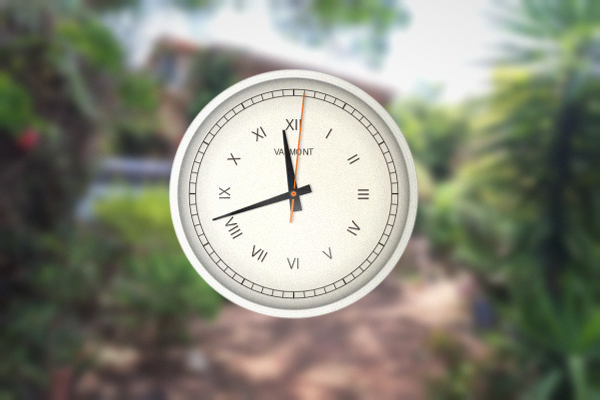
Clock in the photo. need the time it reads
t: 11:42:01
